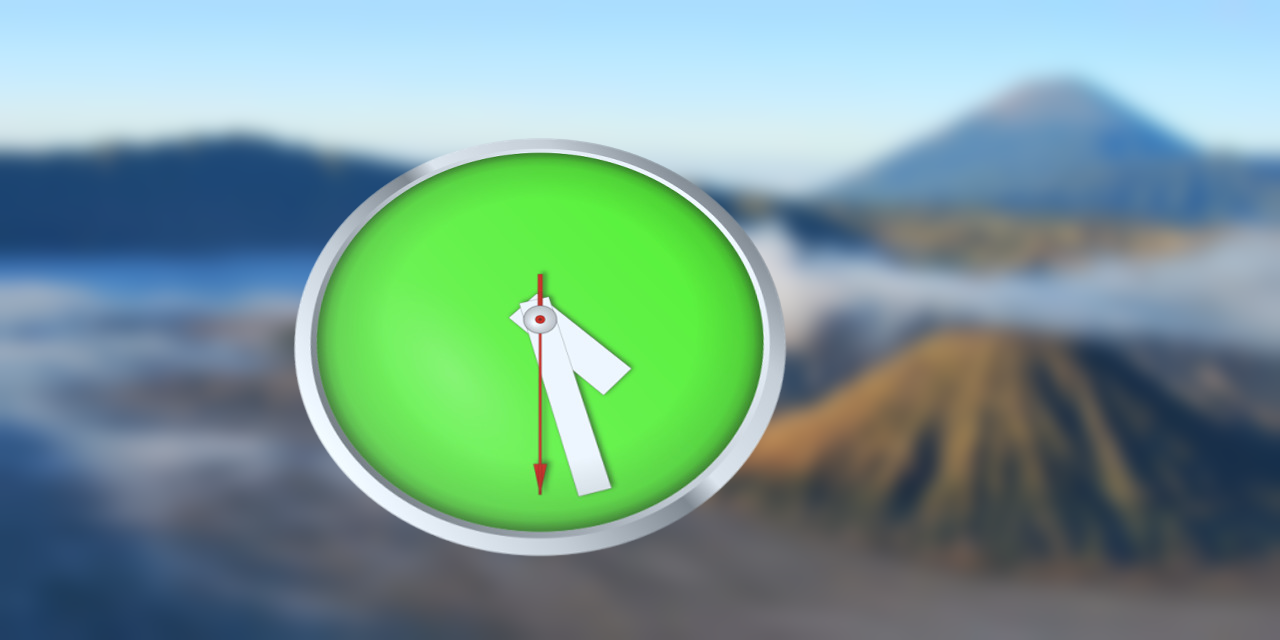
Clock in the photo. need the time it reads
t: 4:27:30
